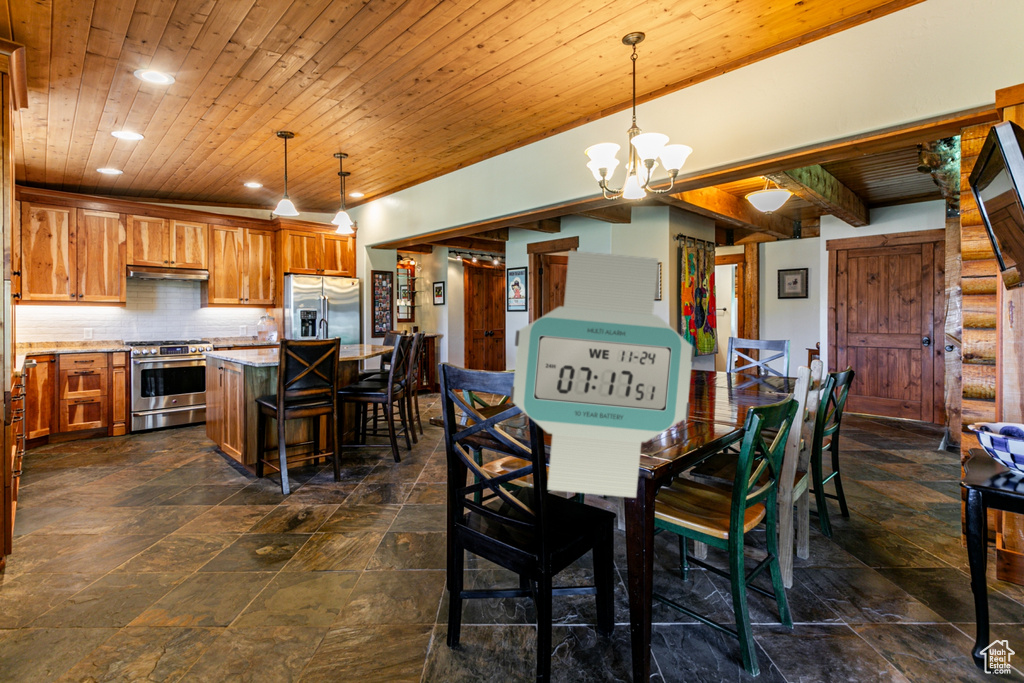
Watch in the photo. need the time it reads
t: 7:17:51
